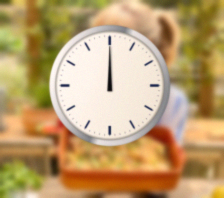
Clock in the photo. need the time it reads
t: 12:00
